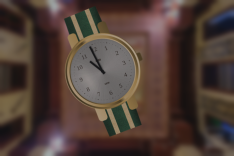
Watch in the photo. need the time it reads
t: 10:59
